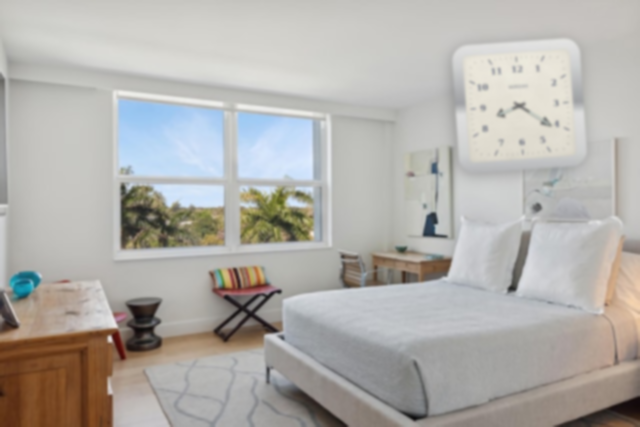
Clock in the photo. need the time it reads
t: 8:21
